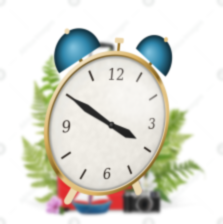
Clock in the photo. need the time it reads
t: 3:50
